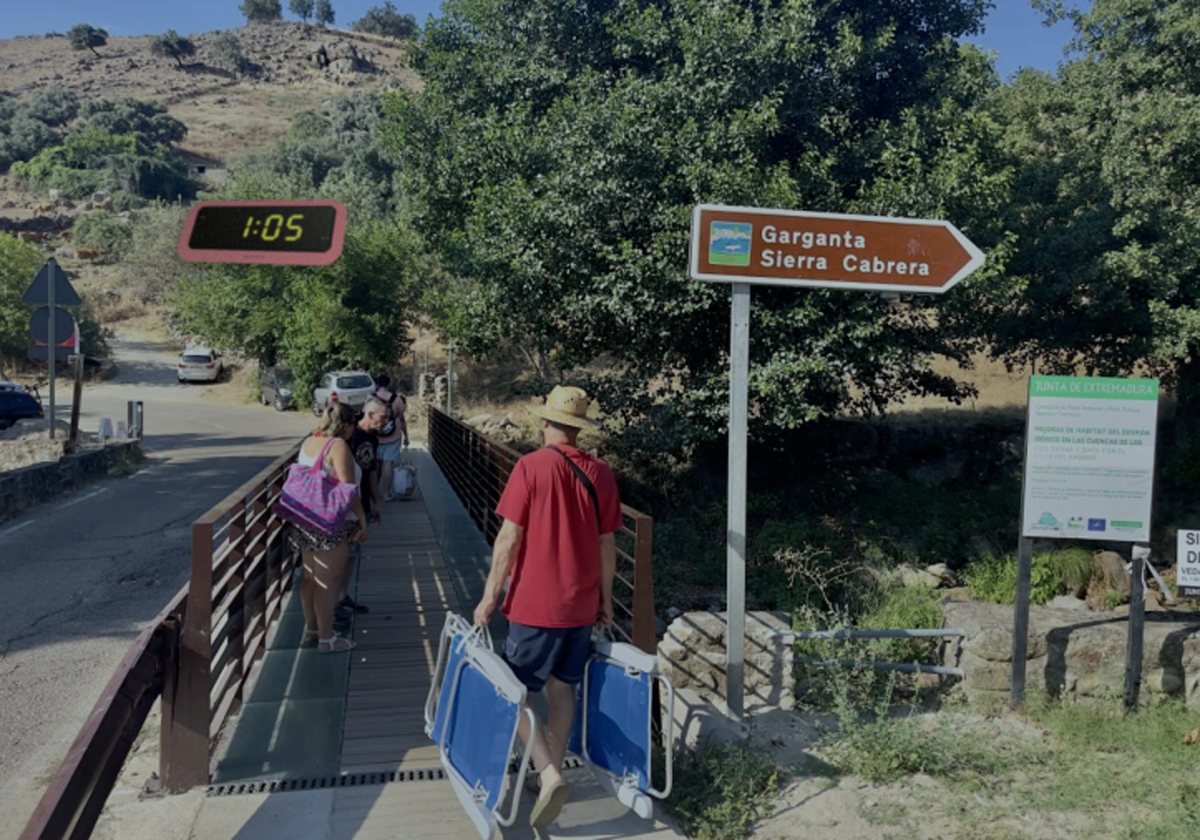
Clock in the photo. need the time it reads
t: 1:05
